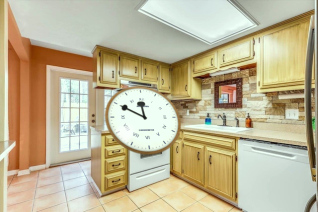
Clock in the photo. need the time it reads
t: 11:50
